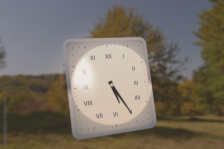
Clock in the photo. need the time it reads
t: 5:25
